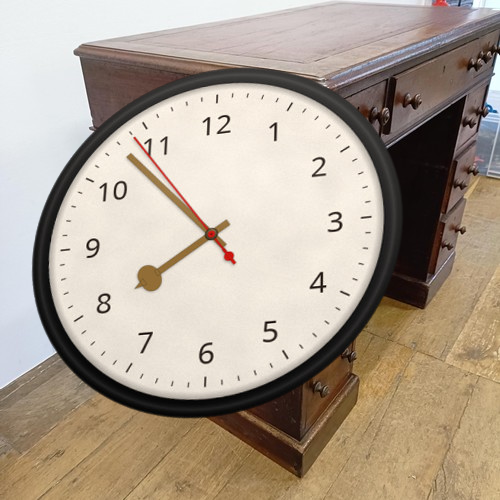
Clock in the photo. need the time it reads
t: 7:52:54
